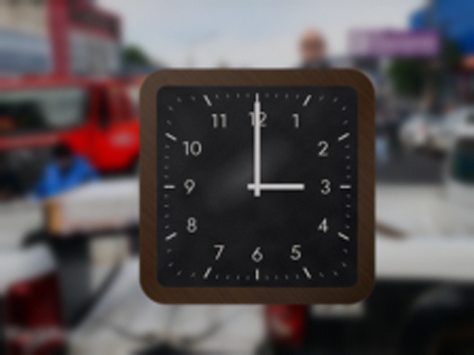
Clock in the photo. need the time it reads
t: 3:00
